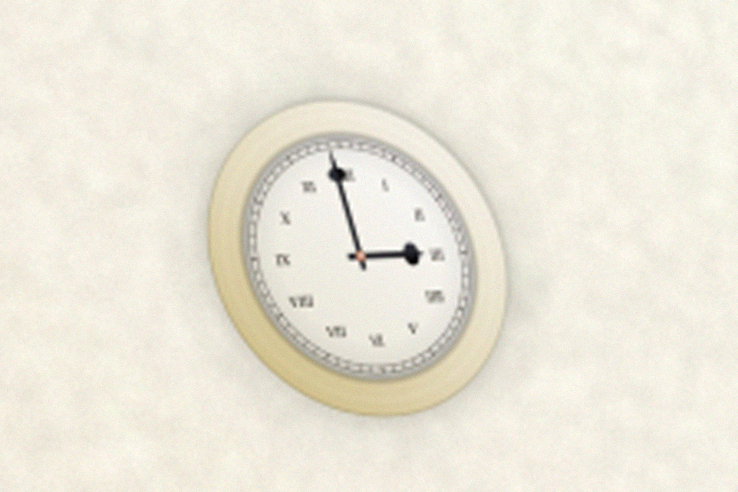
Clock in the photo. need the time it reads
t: 2:59
